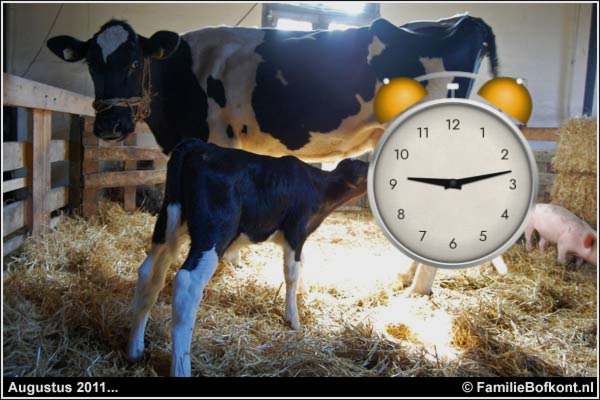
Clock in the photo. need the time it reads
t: 9:13
